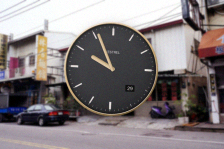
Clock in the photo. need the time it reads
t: 9:56
